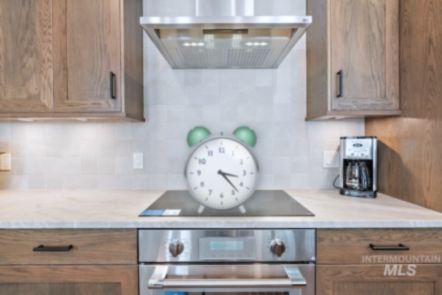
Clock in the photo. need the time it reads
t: 3:23
